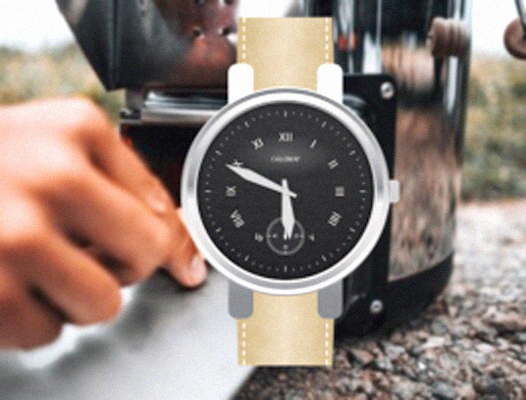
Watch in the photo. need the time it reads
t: 5:49
